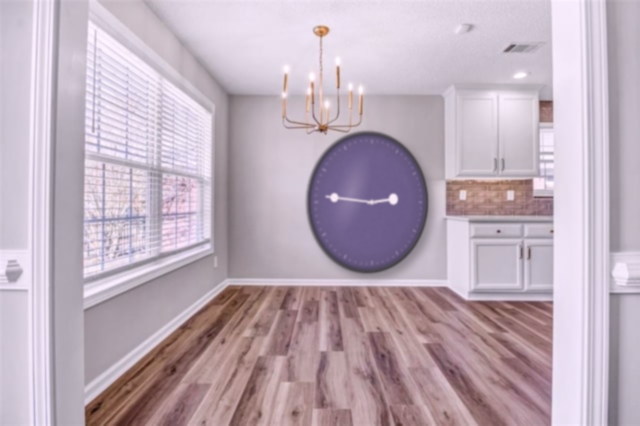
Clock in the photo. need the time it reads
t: 2:46
